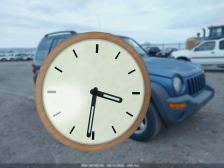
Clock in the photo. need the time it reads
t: 3:31
